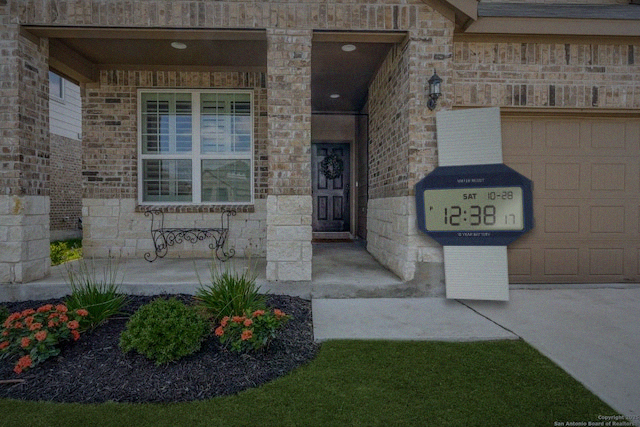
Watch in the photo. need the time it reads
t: 12:38:17
